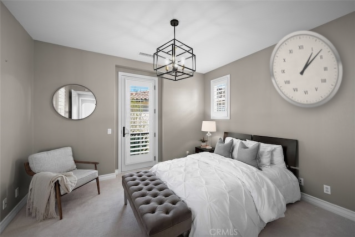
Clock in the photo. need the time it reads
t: 1:08
